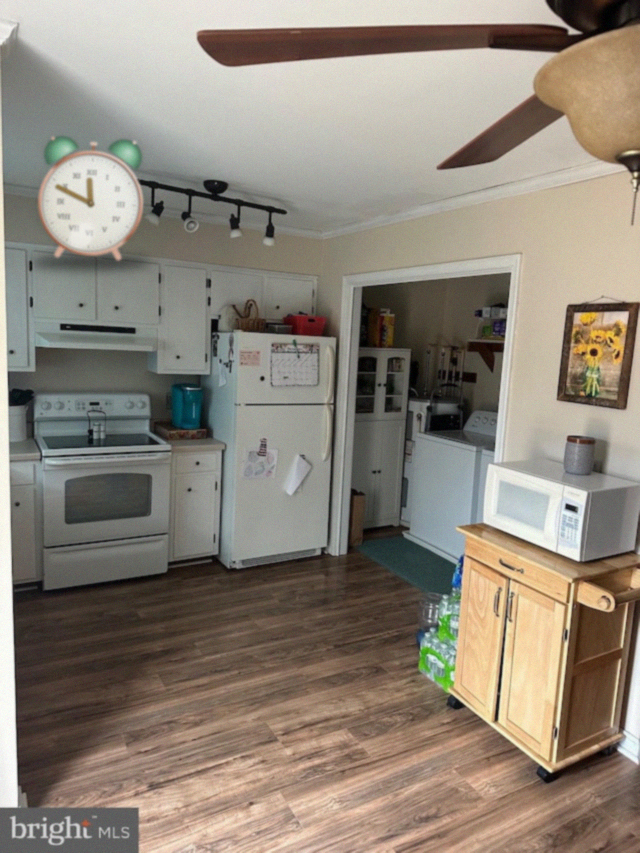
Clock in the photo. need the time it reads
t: 11:49
